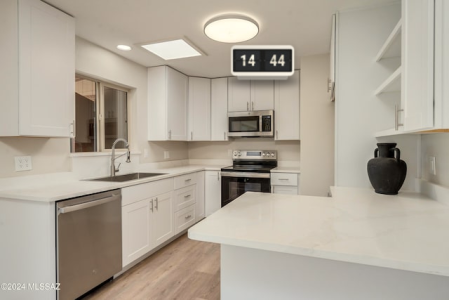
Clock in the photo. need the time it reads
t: 14:44
